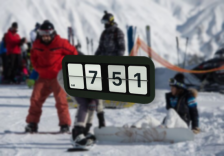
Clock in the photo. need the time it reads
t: 7:51
